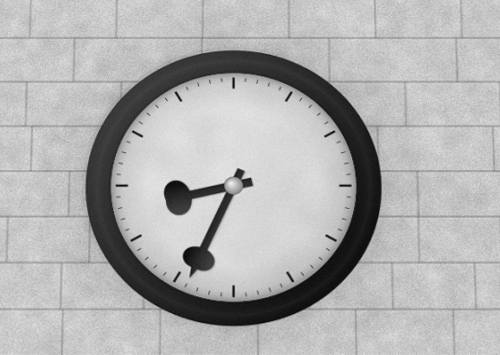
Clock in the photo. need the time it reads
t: 8:34
